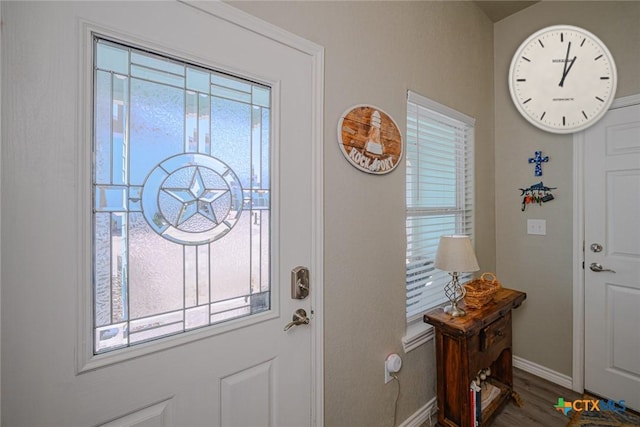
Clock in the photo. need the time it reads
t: 1:02
